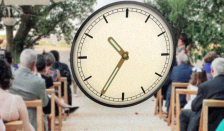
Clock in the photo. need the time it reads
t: 10:35
